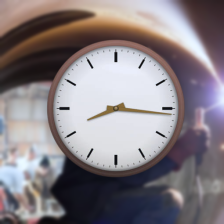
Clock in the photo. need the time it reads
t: 8:16
